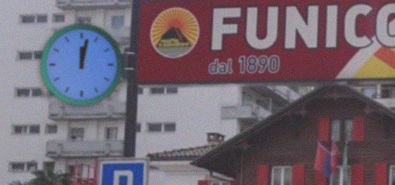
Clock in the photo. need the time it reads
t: 12:02
